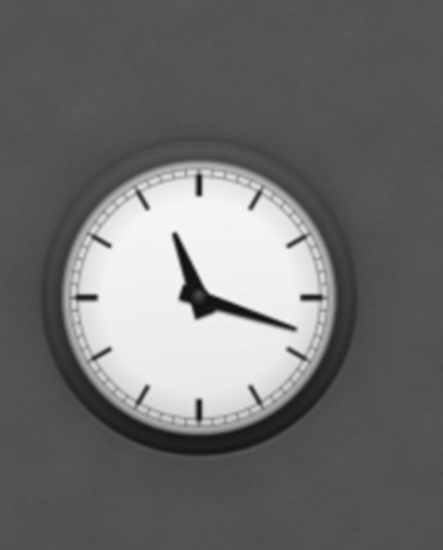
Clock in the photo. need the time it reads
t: 11:18
